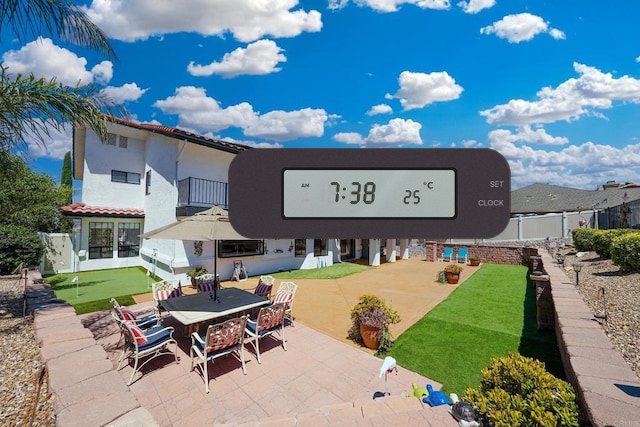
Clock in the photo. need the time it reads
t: 7:38
